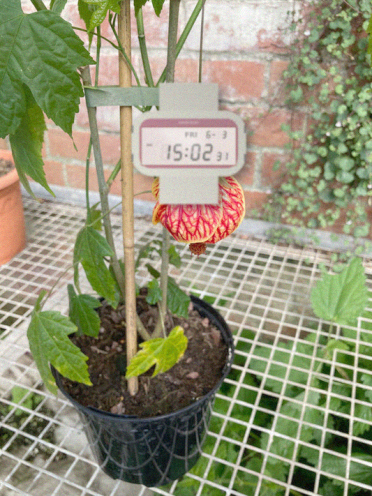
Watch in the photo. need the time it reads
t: 15:02
